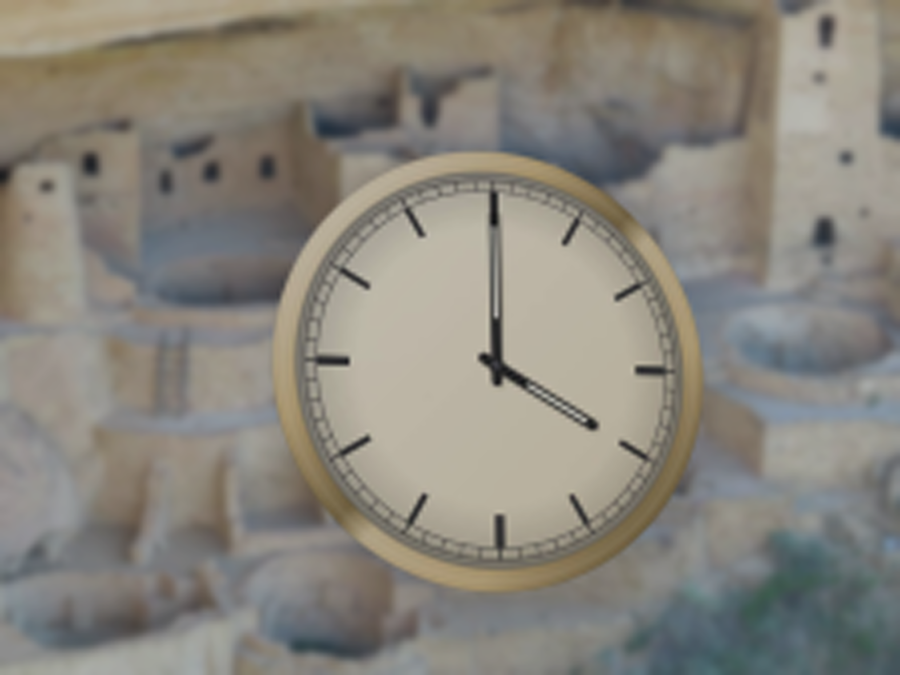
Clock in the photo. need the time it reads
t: 4:00
